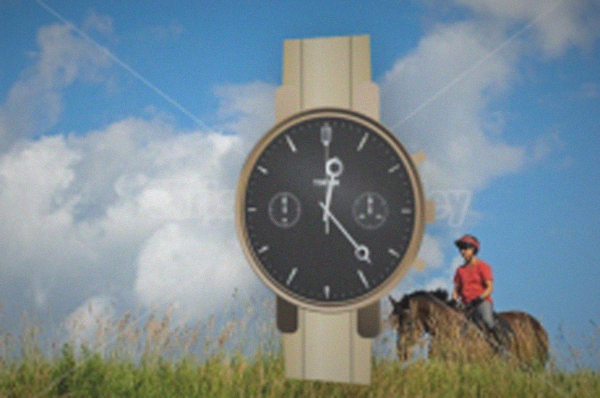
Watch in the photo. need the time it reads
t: 12:23
